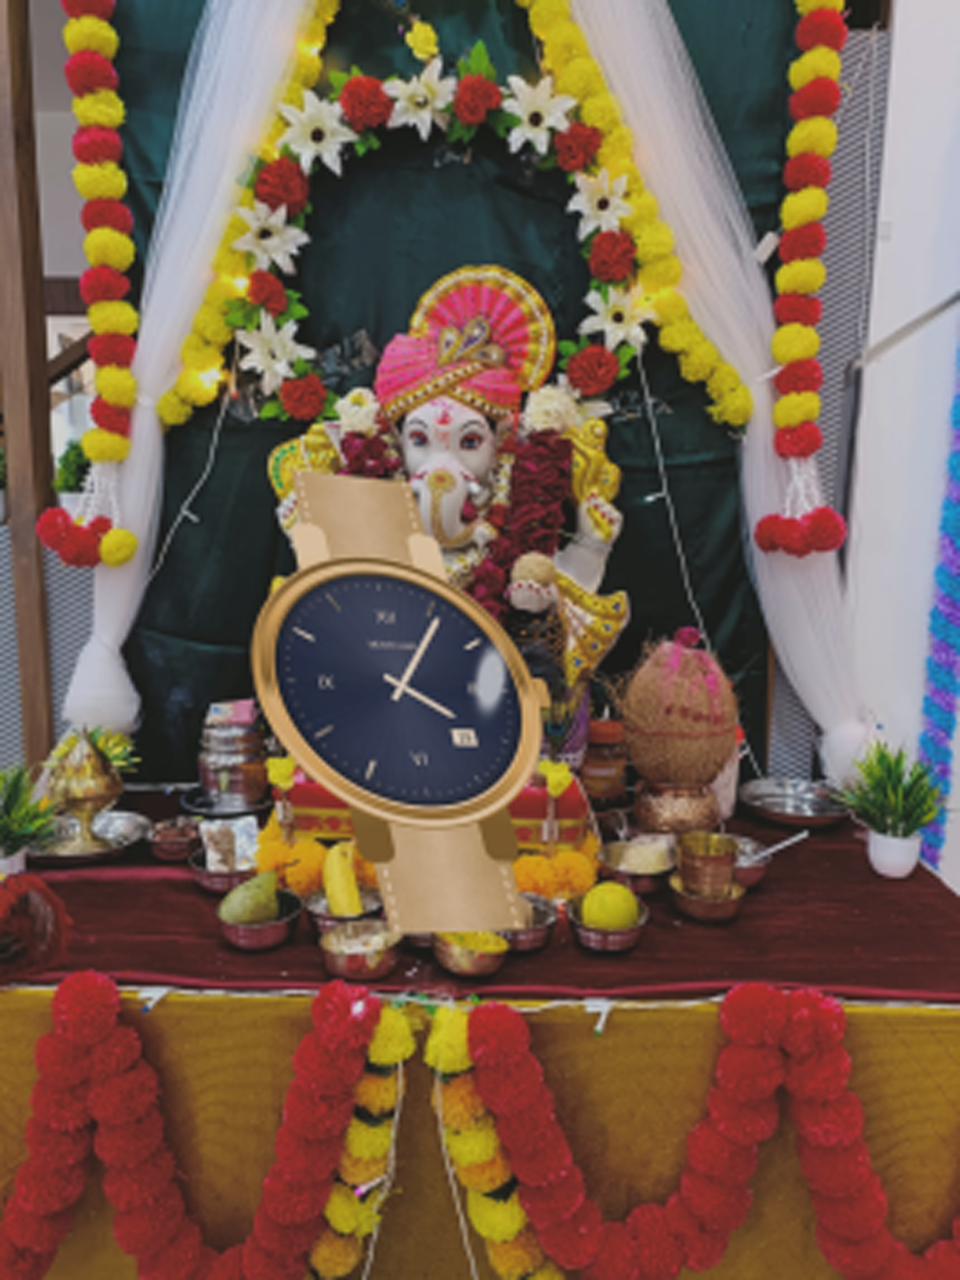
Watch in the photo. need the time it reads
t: 4:06
